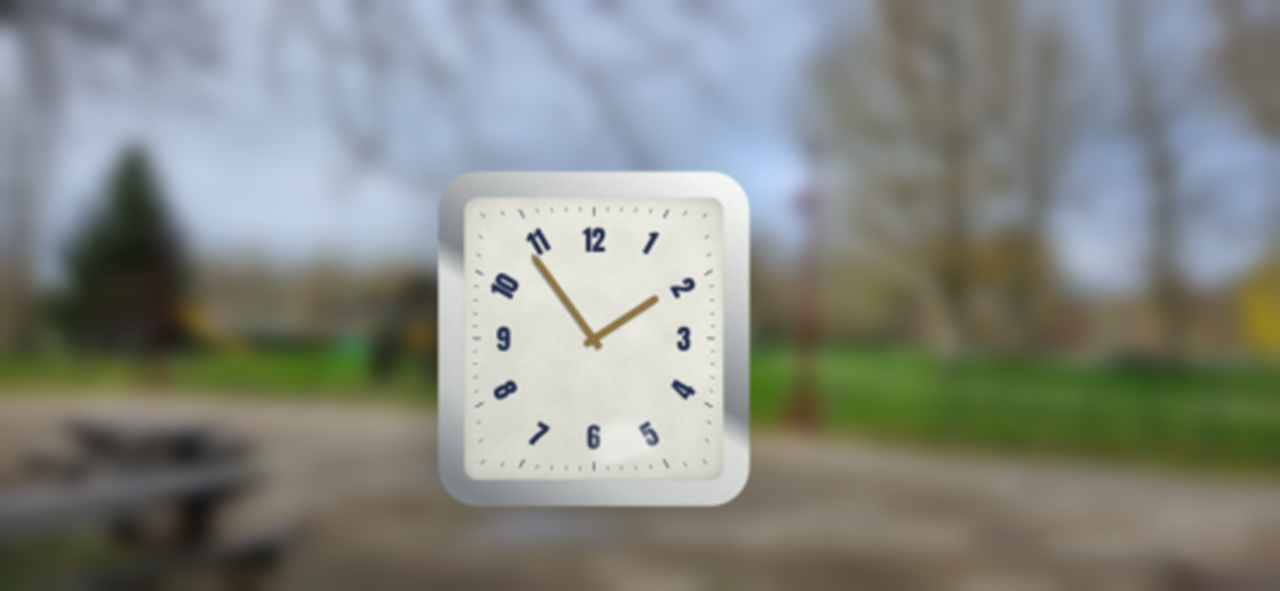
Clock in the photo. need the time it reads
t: 1:54
